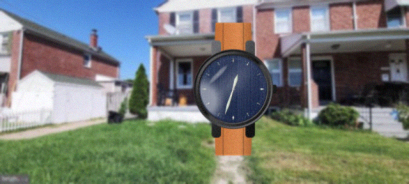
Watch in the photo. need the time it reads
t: 12:33
